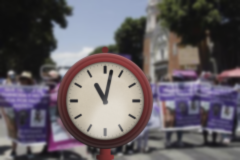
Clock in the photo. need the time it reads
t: 11:02
